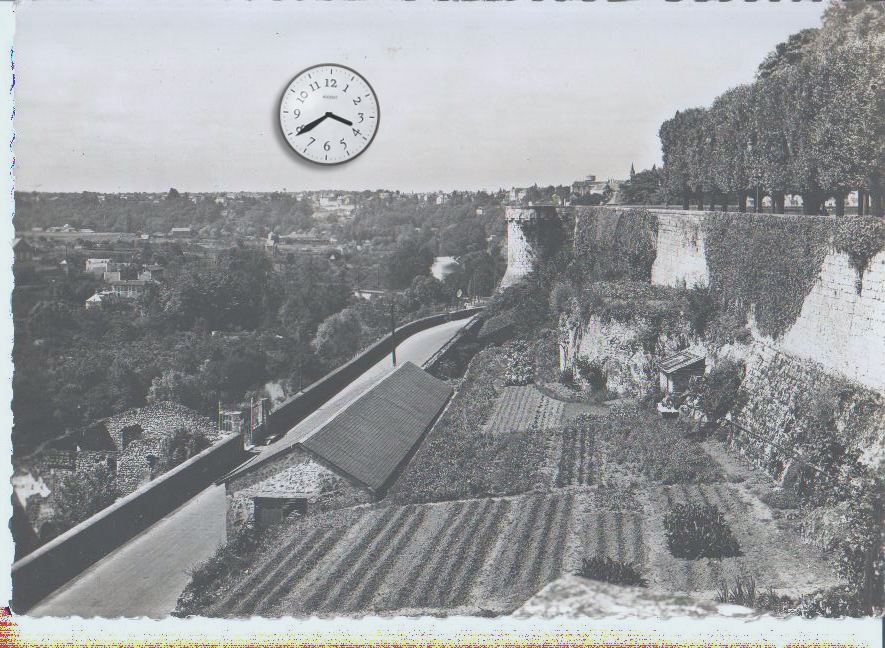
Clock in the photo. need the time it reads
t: 3:39
